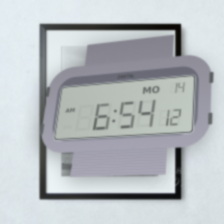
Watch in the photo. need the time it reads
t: 6:54:12
